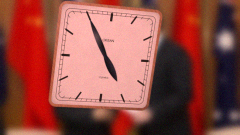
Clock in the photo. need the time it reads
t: 4:55
